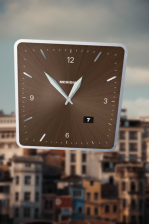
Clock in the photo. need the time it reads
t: 12:53
